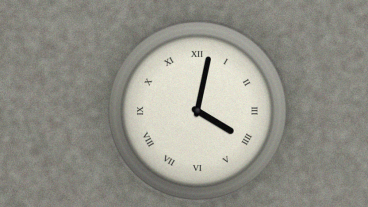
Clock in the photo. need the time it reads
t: 4:02
